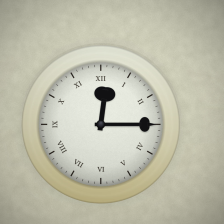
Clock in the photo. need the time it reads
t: 12:15
